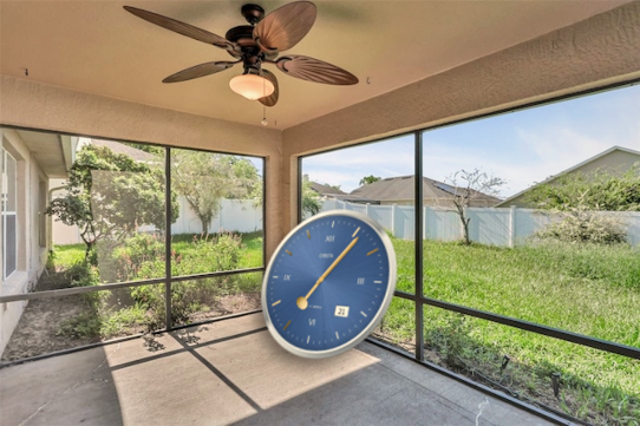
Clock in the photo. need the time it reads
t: 7:06
